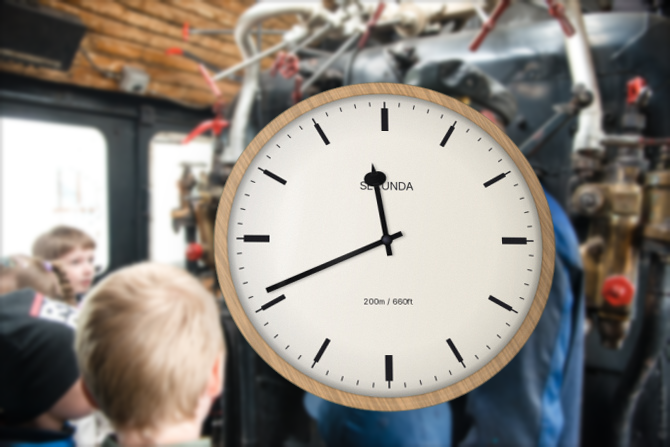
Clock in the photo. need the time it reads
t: 11:41
